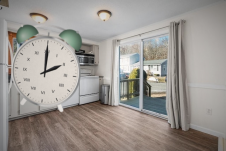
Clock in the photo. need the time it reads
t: 2:00
